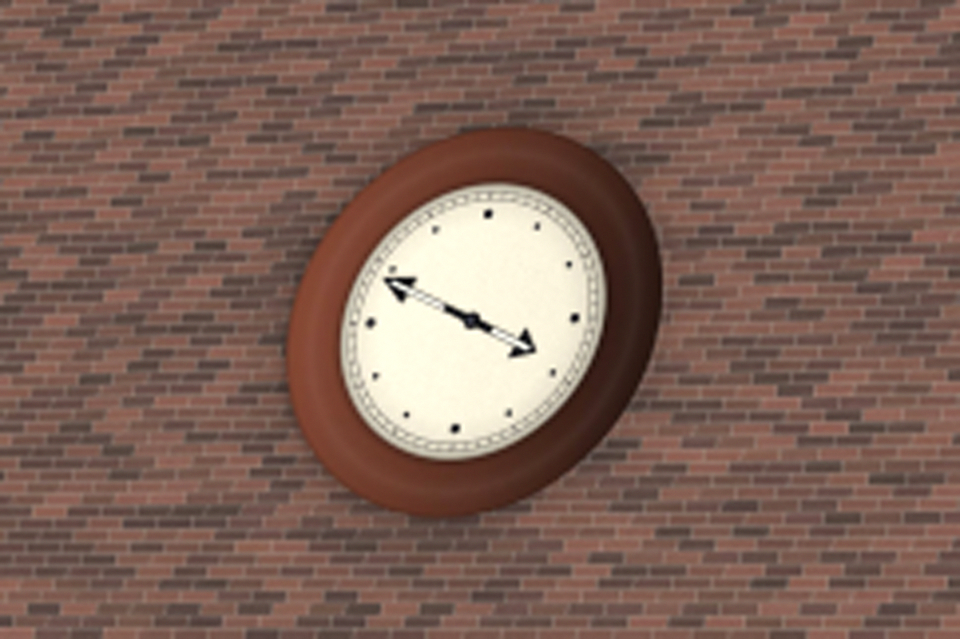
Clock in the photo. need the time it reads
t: 3:49
